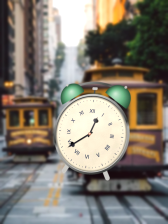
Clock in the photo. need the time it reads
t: 12:39
